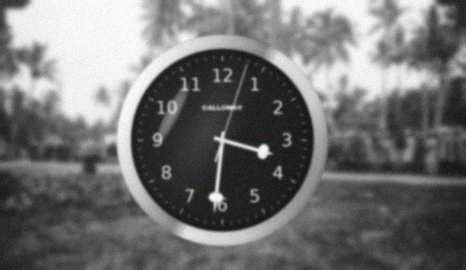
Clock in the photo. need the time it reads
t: 3:31:03
